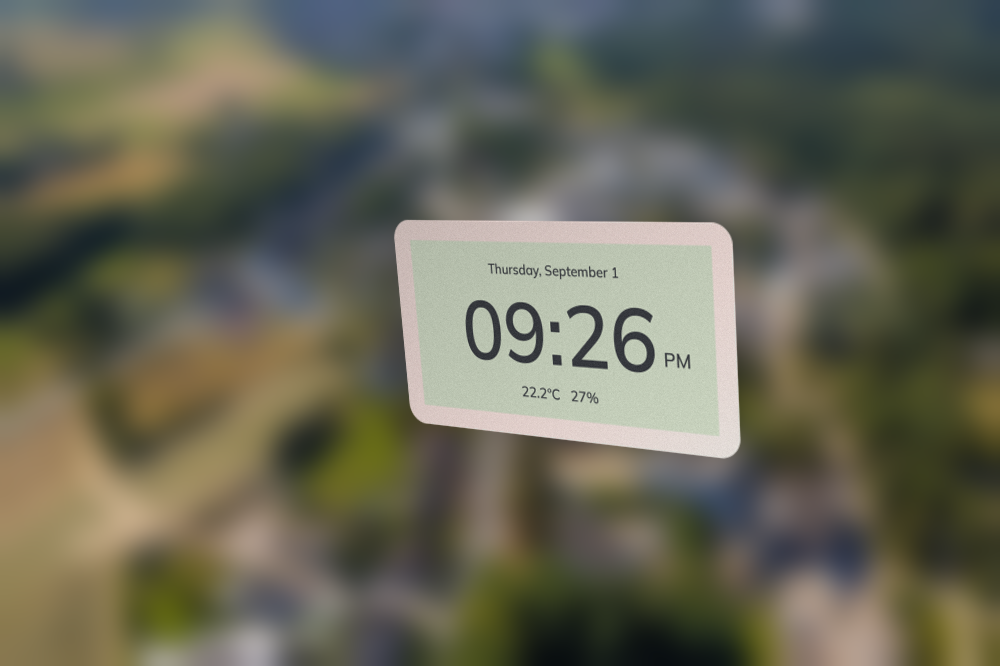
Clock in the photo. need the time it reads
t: 9:26
